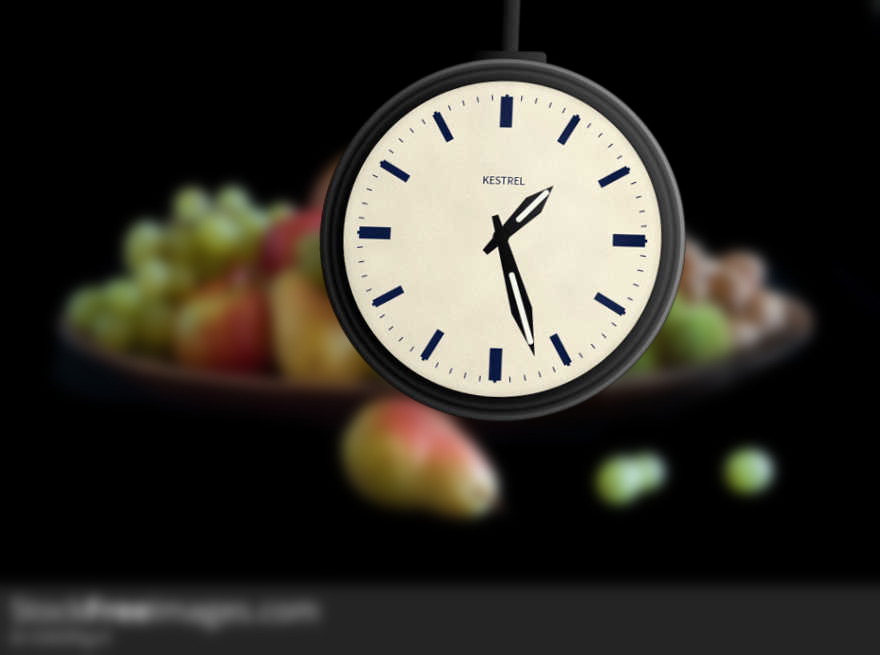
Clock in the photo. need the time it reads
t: 1:27
